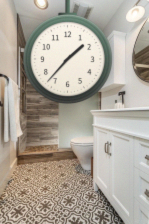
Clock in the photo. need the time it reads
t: 1:37
